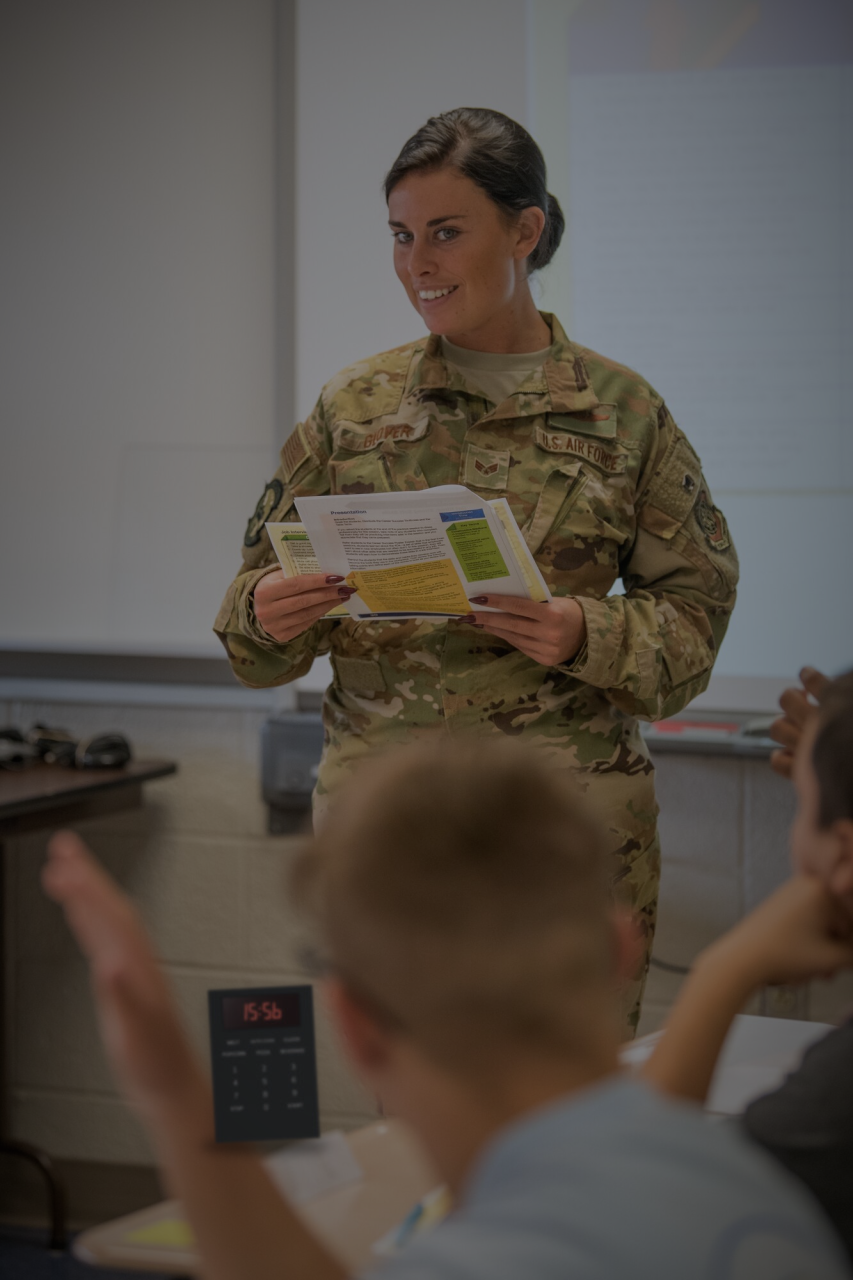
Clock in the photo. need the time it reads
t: 15:56
